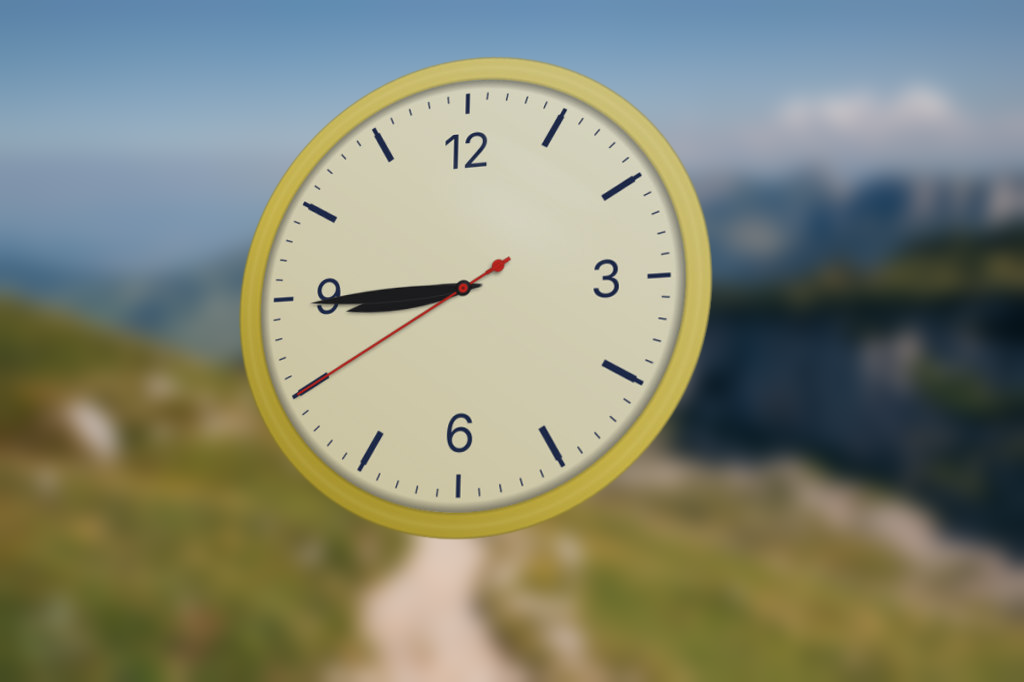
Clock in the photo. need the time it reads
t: 8:44:40
